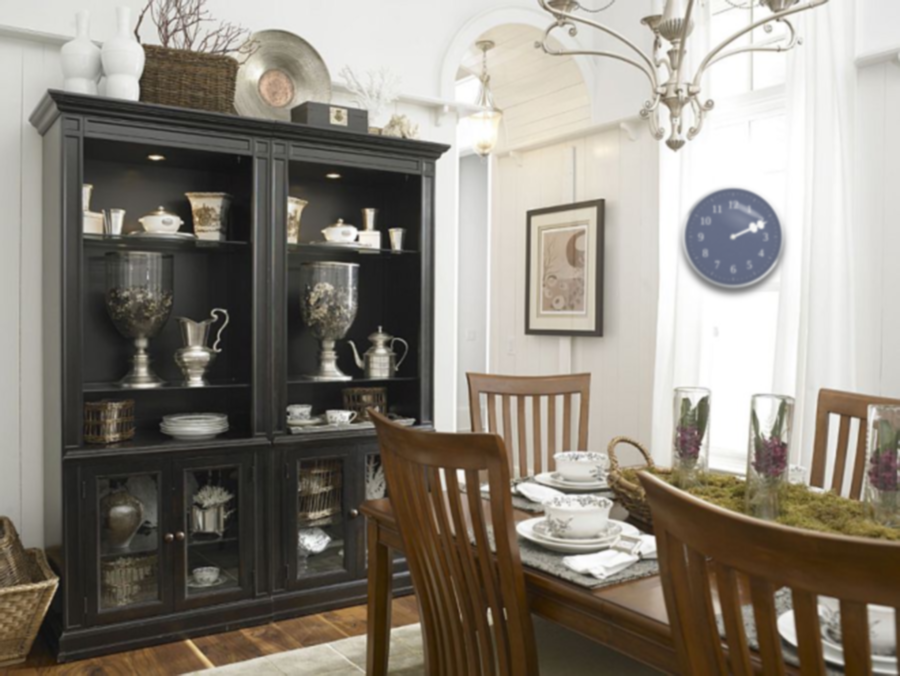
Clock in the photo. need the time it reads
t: 2:11
